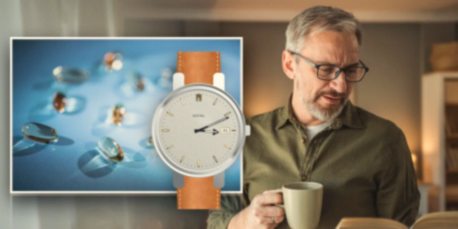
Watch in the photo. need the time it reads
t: 3:11
